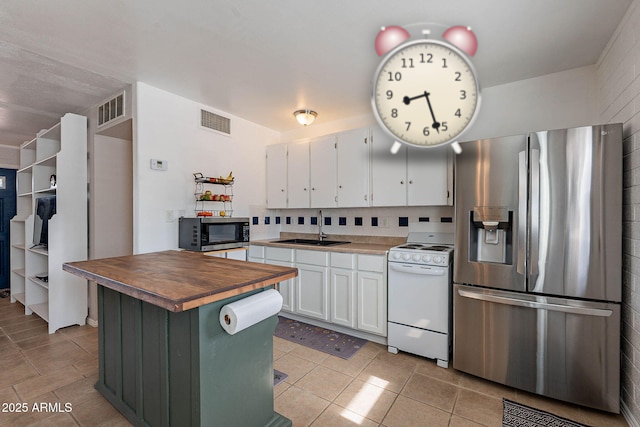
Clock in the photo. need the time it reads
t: 8:27
